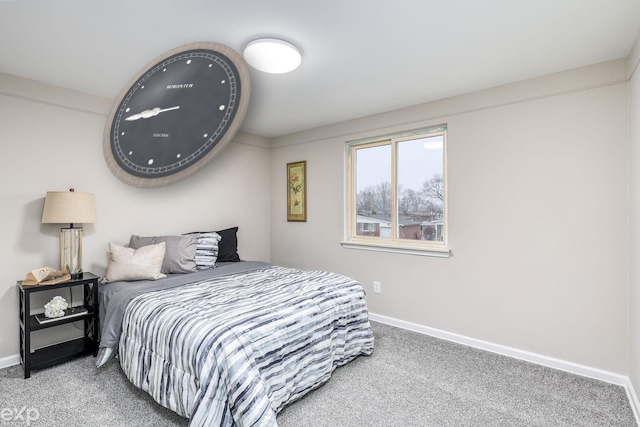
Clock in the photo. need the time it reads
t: 8:43
